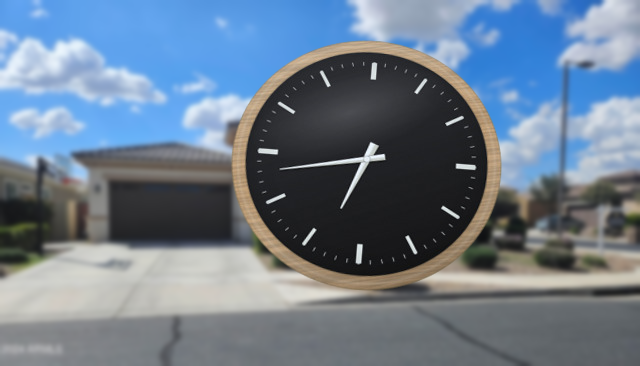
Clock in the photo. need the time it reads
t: 6:43
